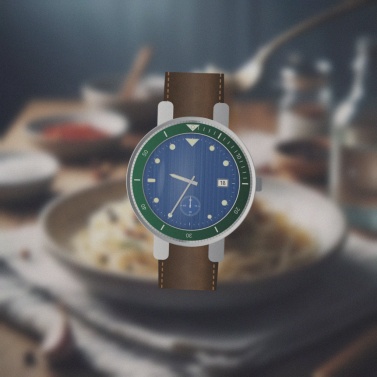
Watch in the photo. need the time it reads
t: 9:35
